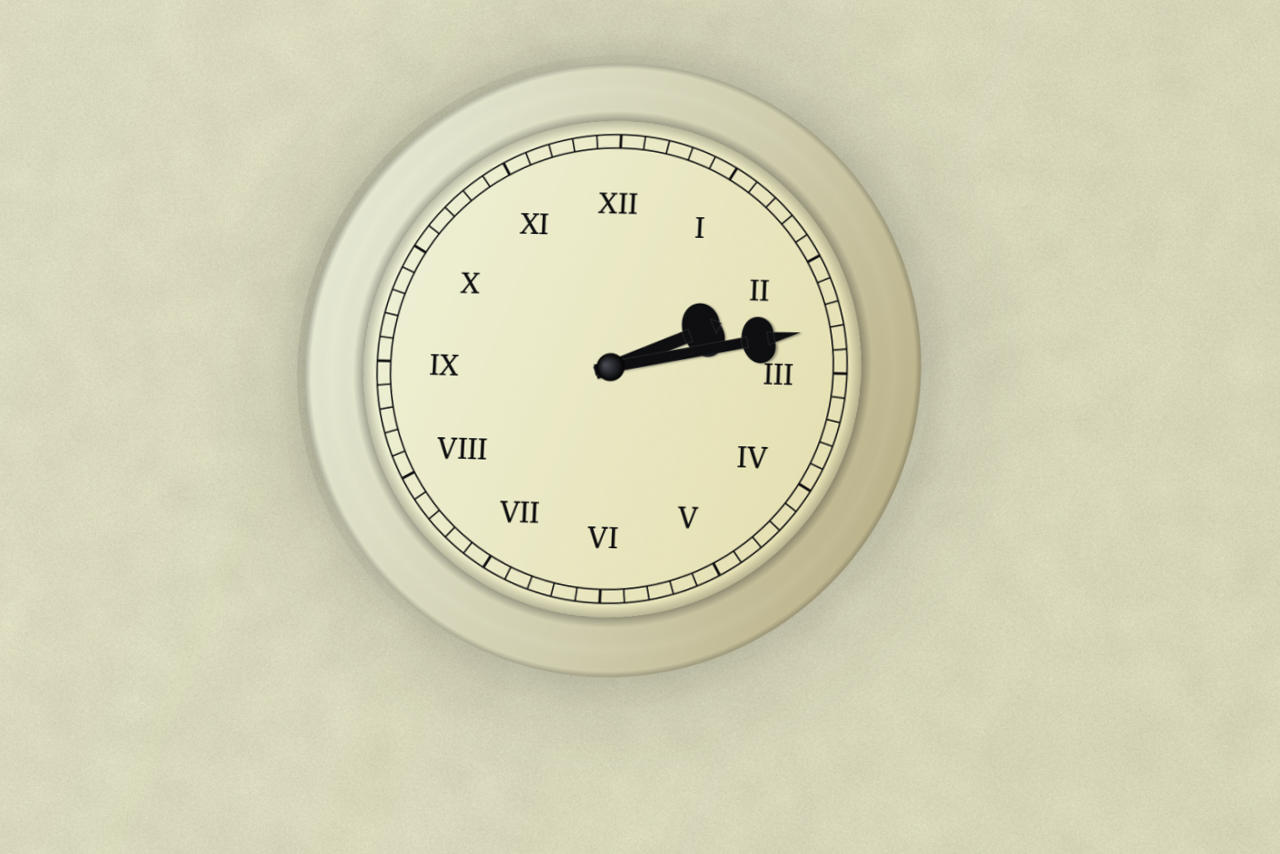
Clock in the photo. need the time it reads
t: 2:13
